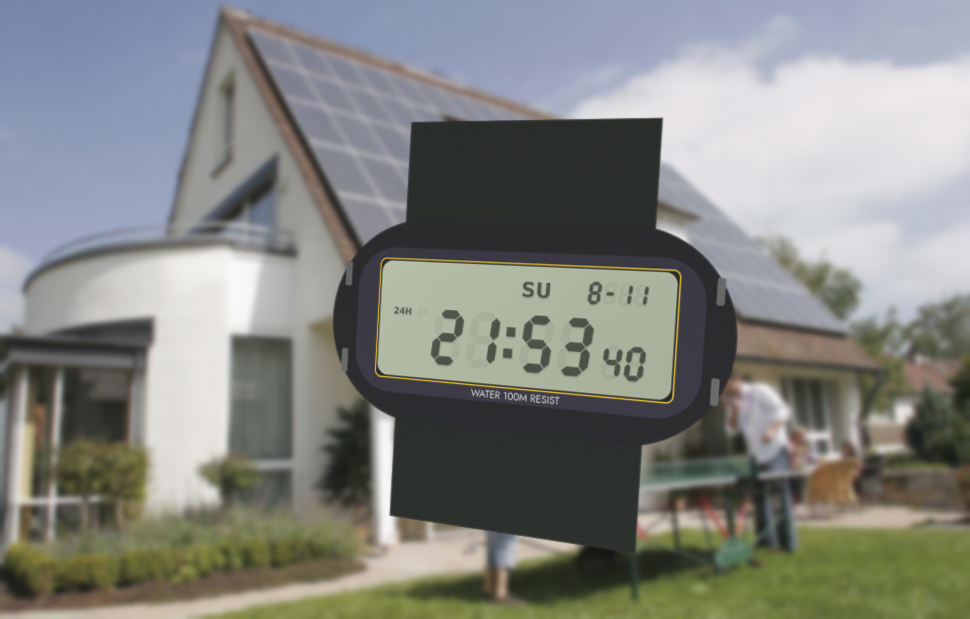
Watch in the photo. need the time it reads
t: 21:53:40
